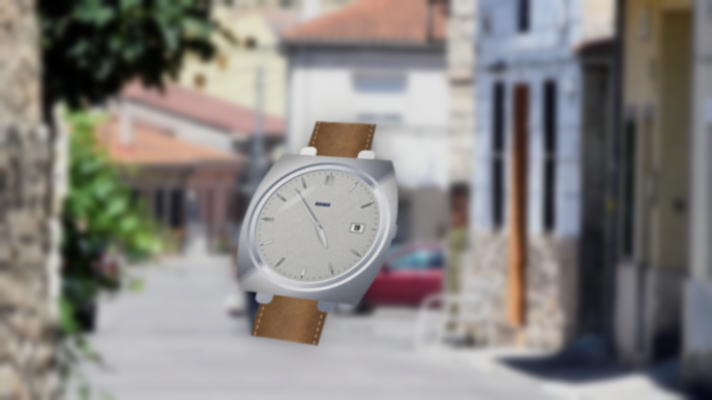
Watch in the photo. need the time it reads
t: 4:53
